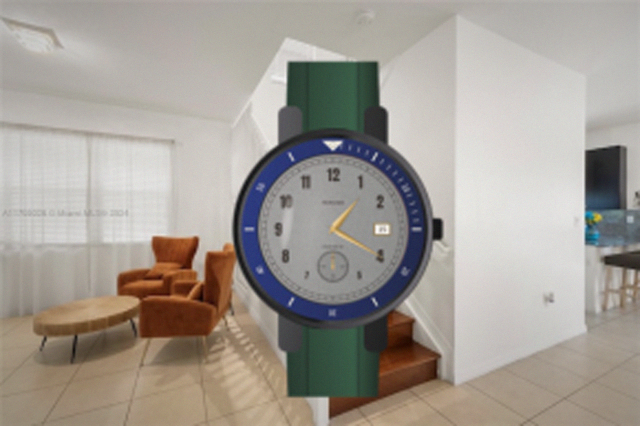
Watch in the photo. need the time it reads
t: 1:20
